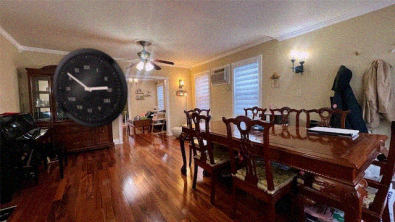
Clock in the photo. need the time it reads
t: 2:51
